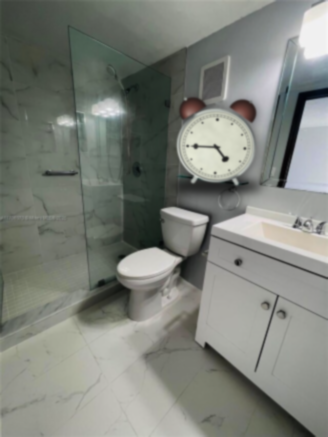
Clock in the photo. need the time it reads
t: 4:45
